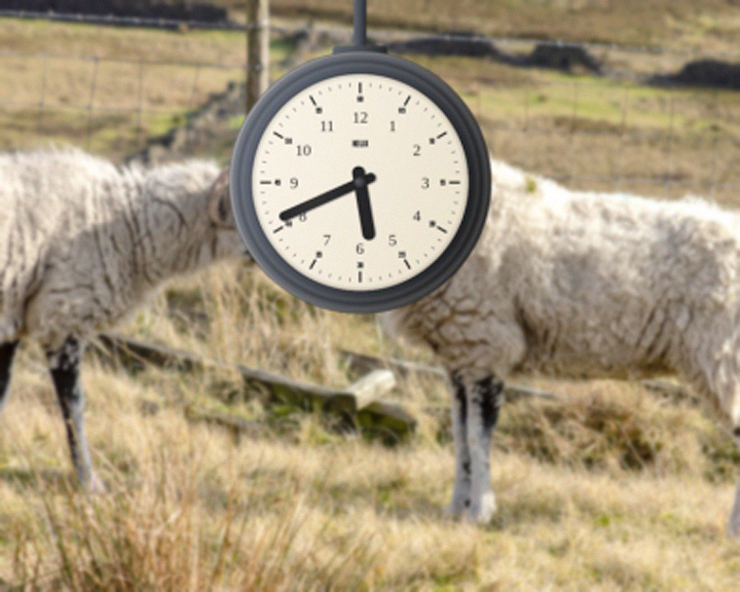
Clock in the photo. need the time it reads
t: 5:41
